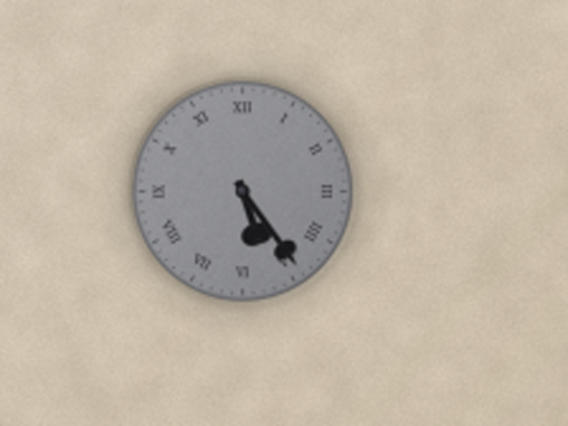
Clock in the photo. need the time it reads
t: 5:24
